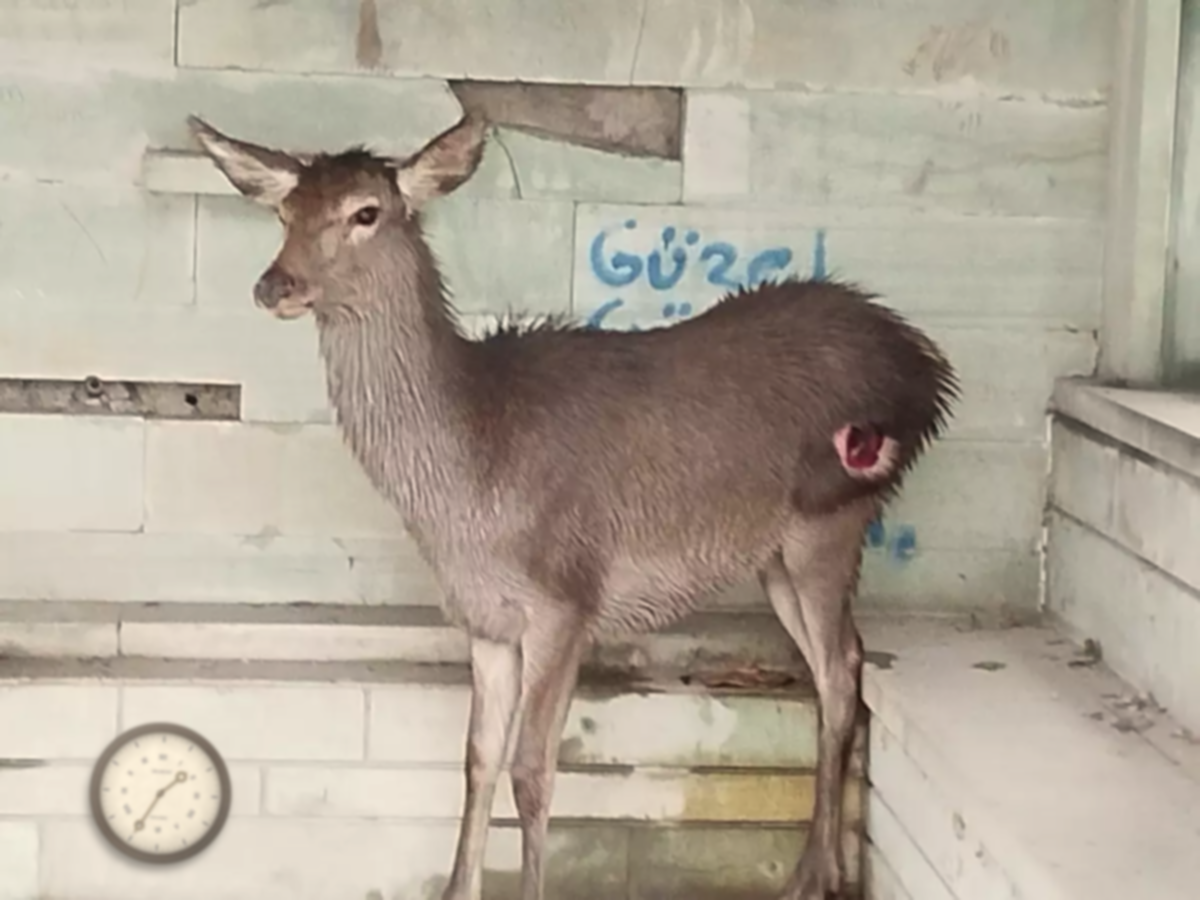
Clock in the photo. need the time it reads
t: 1:35
